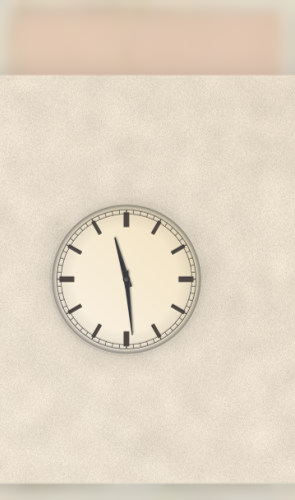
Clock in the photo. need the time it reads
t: 11:29
